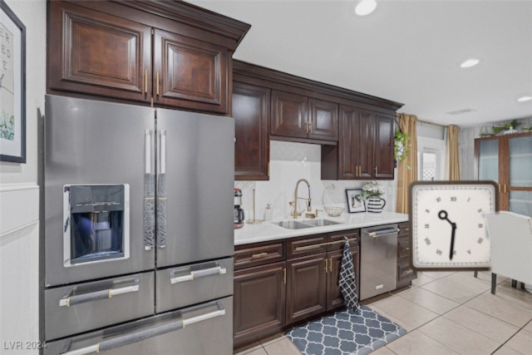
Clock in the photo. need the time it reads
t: 10:31
